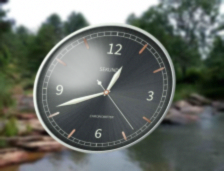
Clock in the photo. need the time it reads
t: 12:41:23
